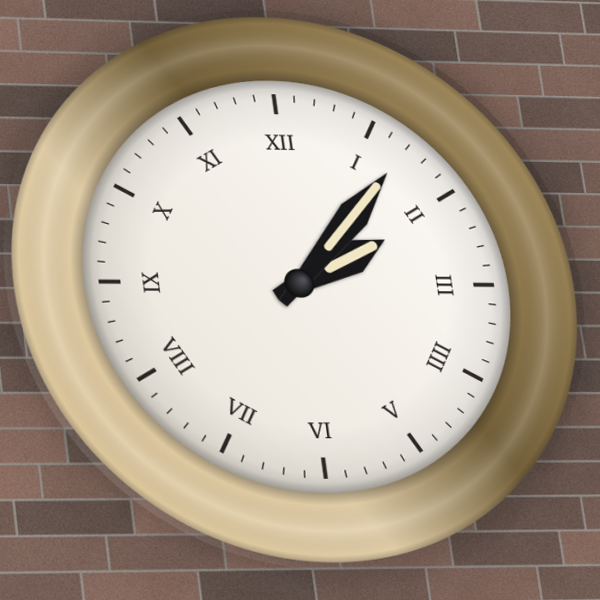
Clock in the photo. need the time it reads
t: 2:07
